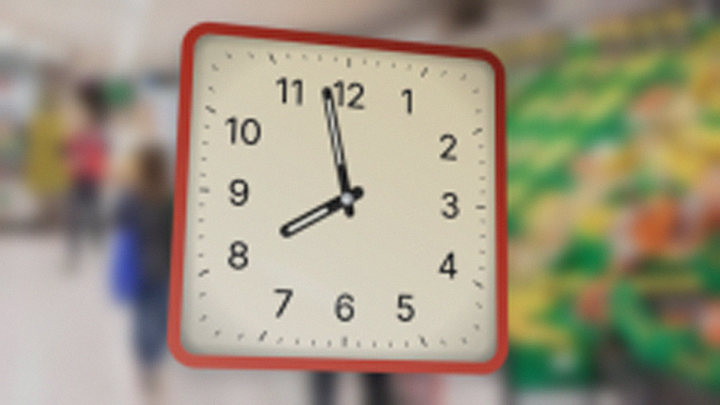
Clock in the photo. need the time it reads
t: 7:58
